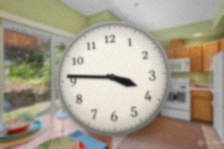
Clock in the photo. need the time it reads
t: 3:46
